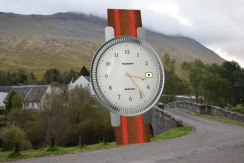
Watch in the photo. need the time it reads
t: 3:24
